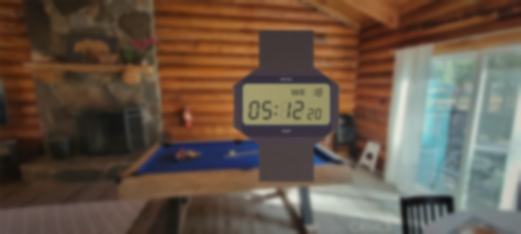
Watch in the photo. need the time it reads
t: 5:12
